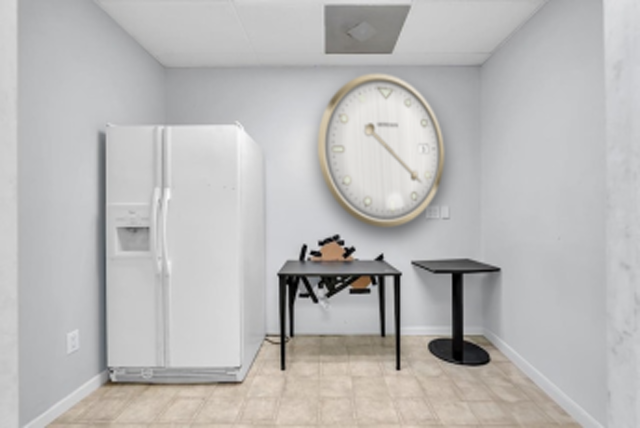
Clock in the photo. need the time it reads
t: 10:22
